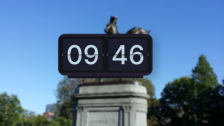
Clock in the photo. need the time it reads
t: 9:46
